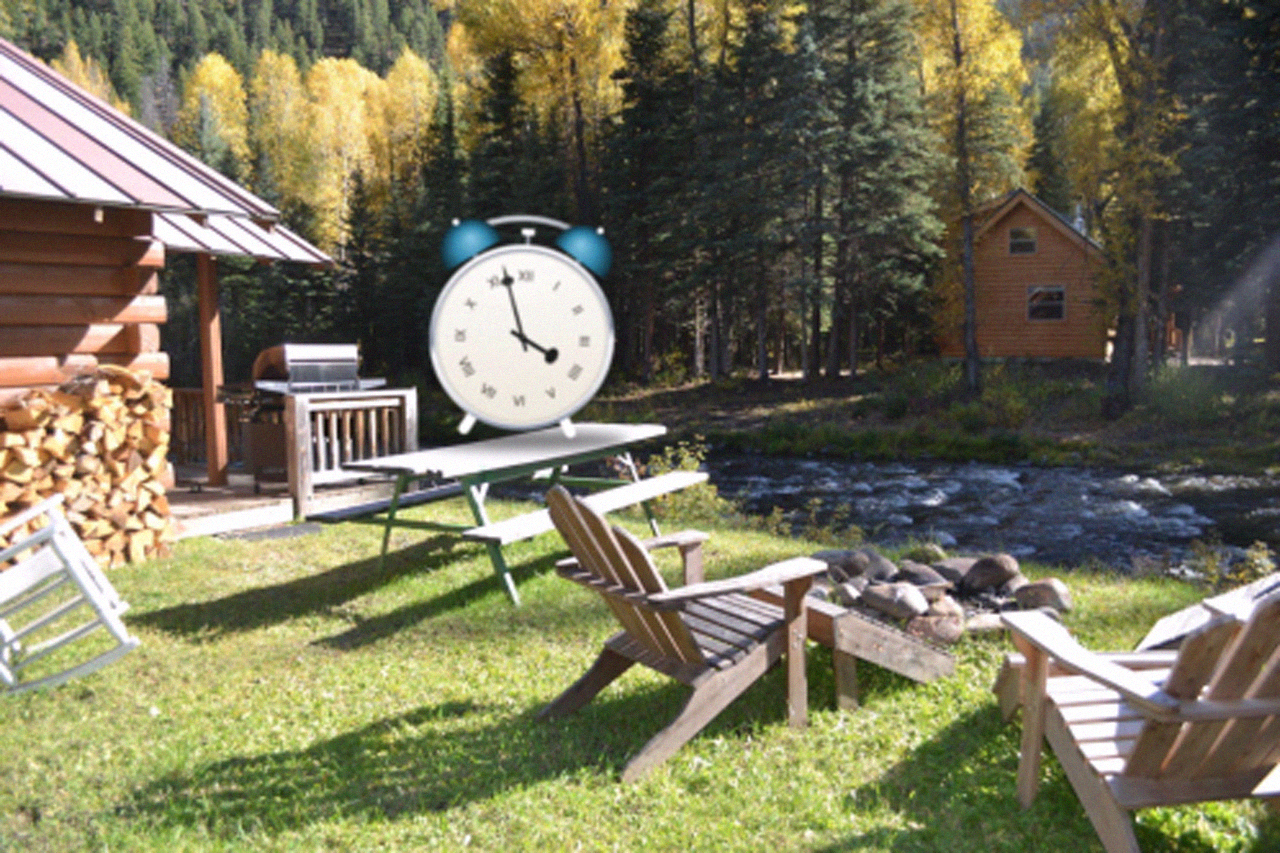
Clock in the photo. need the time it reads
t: 3:57
